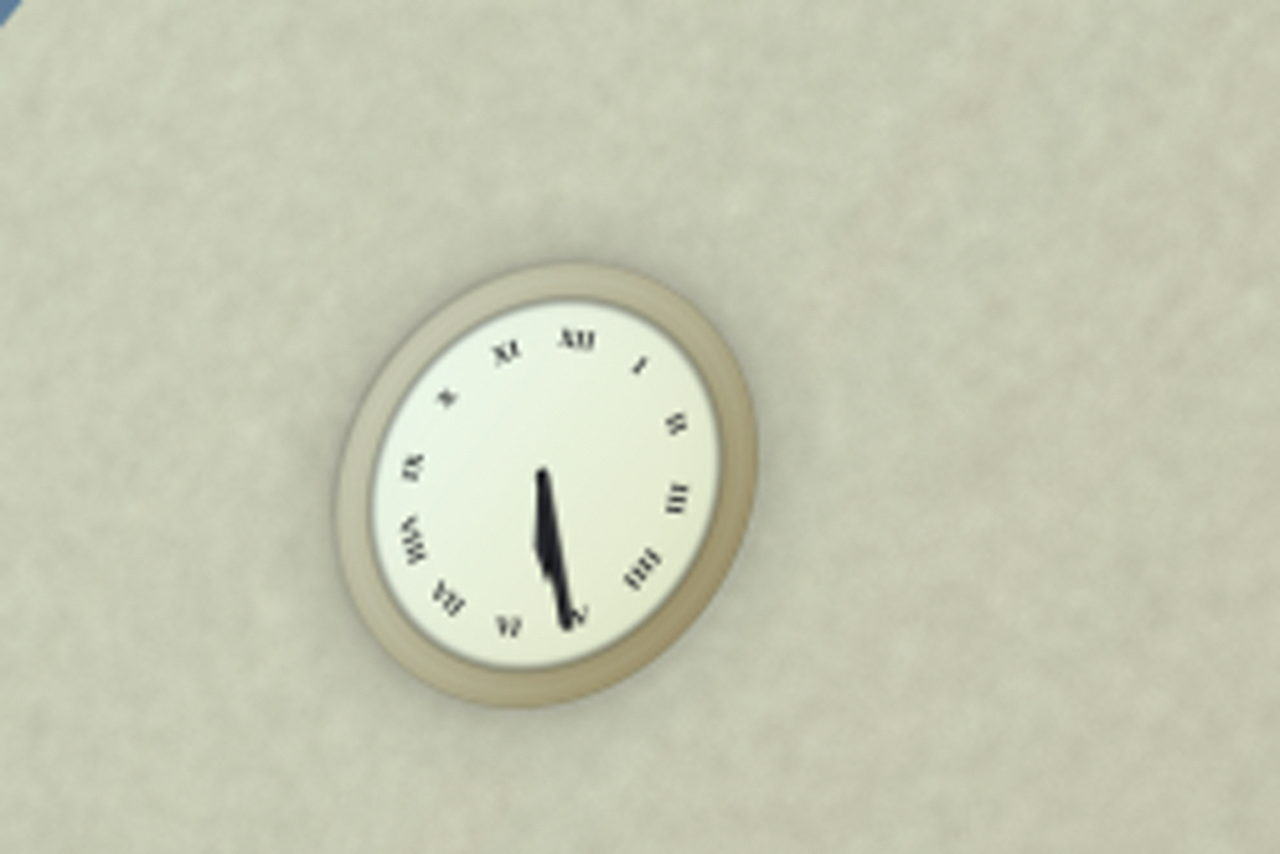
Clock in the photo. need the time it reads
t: 5:26
